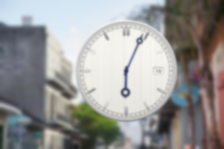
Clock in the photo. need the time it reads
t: 6:04
